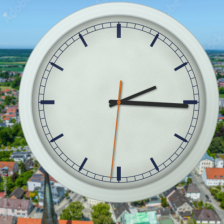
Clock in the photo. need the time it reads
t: 2:15:31
